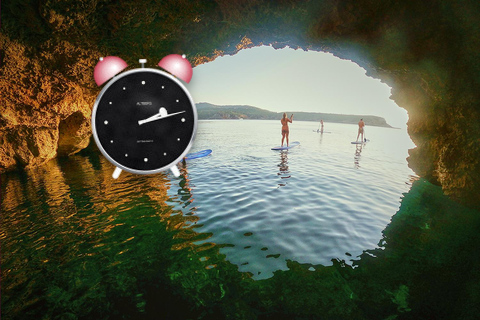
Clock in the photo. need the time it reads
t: 2:13
